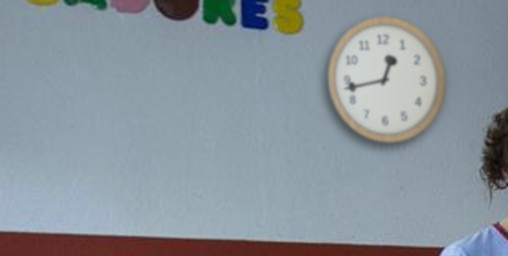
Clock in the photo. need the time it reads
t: 12:43
